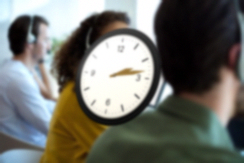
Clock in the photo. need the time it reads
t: 2:13
